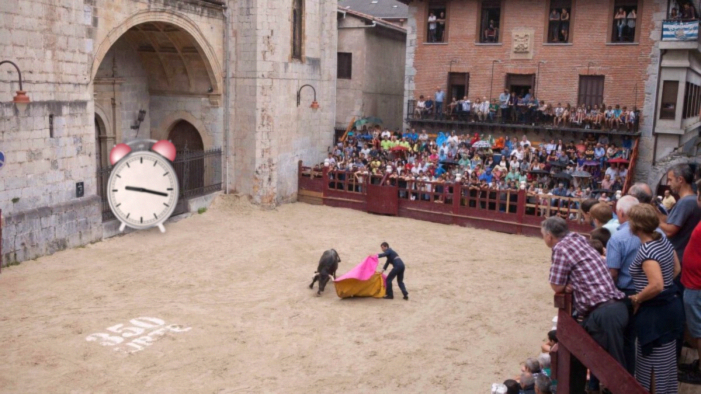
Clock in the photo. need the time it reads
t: 9:17
